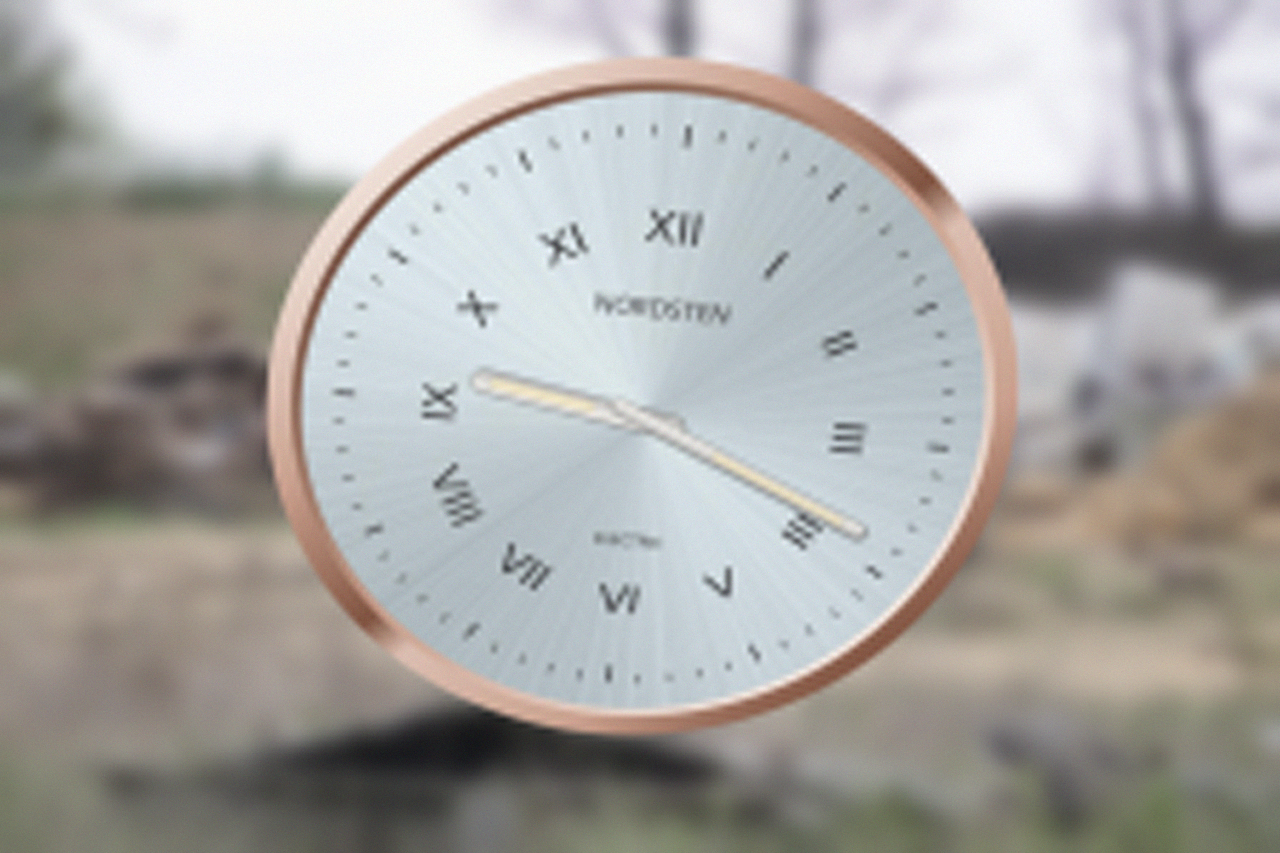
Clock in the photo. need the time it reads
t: 9:19
